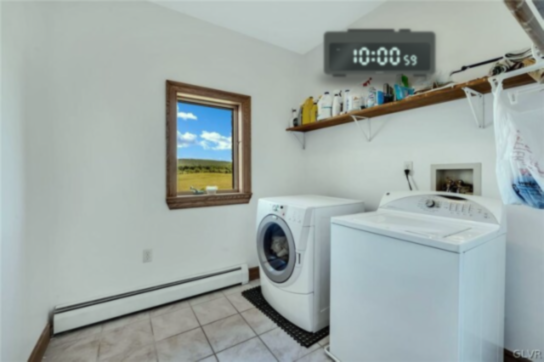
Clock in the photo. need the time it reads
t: 10:00
